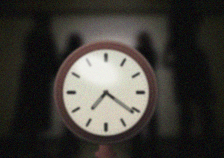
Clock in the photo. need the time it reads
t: 7:21
